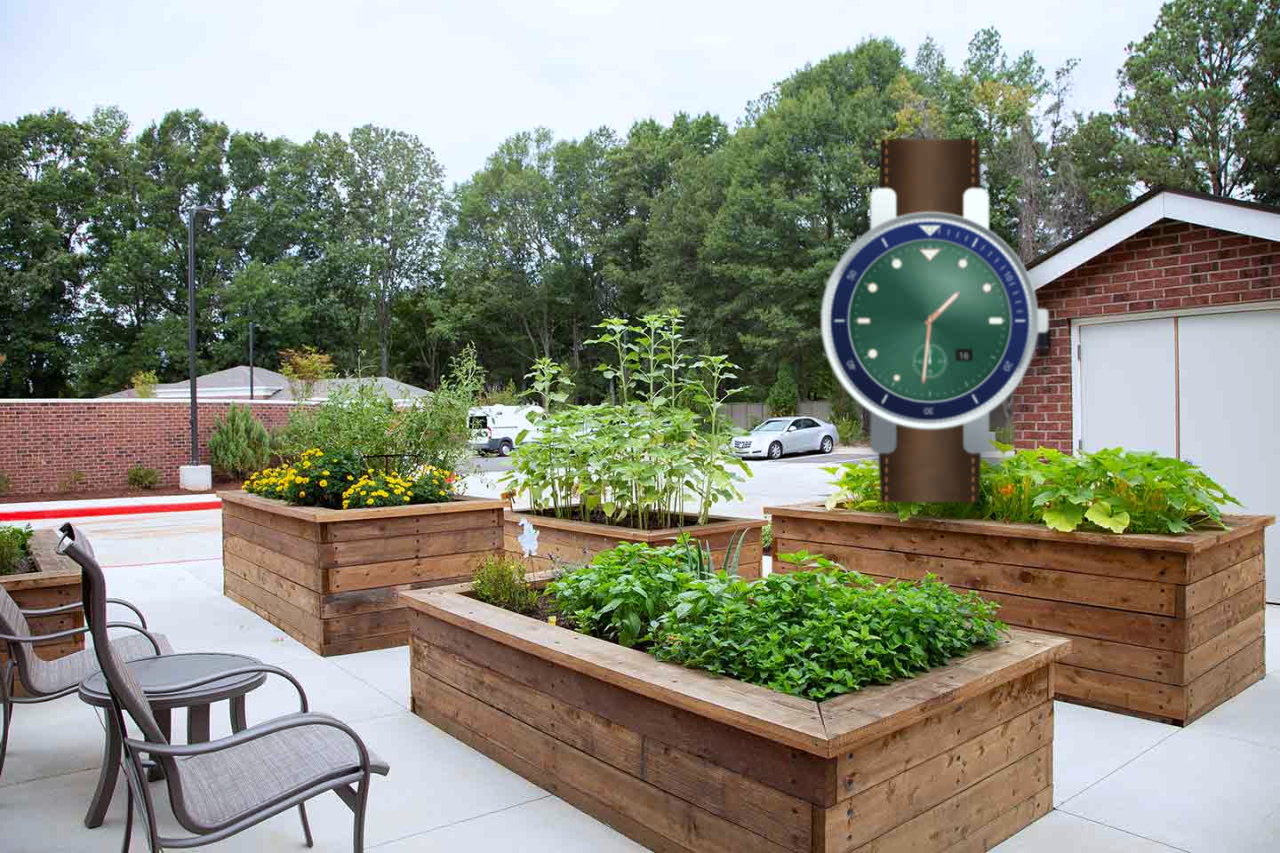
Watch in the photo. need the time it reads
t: 1:31
